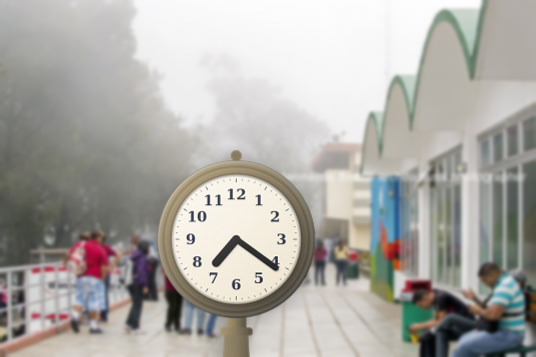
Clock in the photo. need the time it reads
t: 7:21
